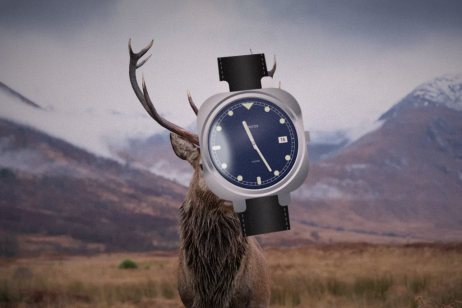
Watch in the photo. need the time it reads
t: 11:26
